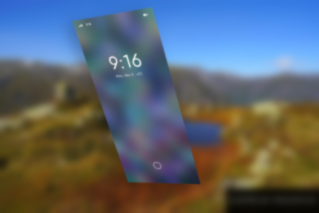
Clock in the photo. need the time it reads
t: 9:16
